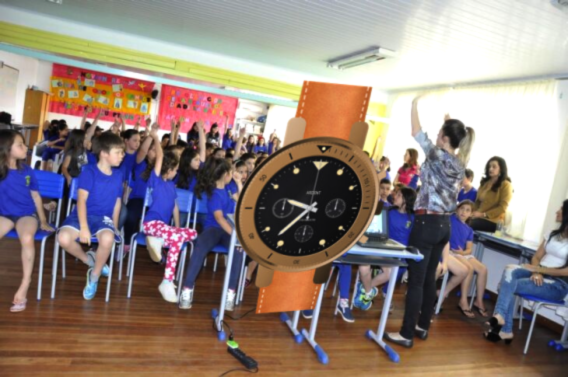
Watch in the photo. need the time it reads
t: 9:37
